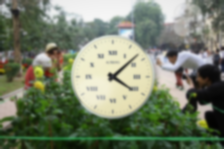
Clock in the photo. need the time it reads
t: 4:08
